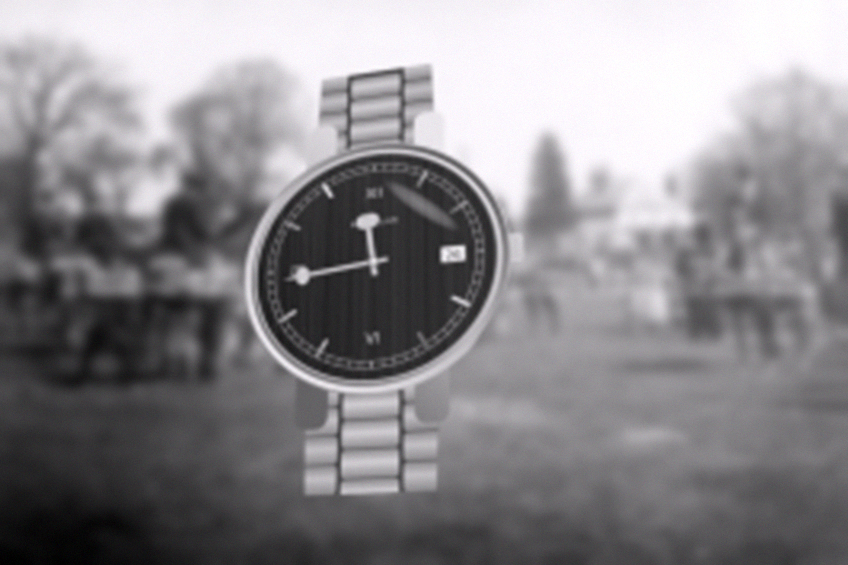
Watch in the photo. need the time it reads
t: 11:44
